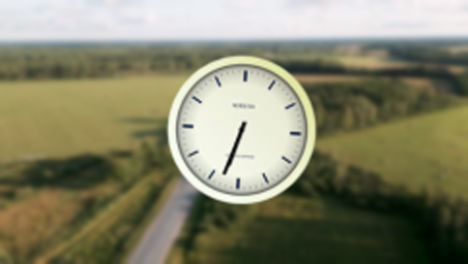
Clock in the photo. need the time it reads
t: 6:33
